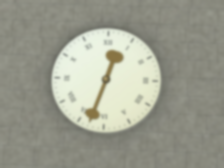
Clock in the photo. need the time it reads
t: 12:33
